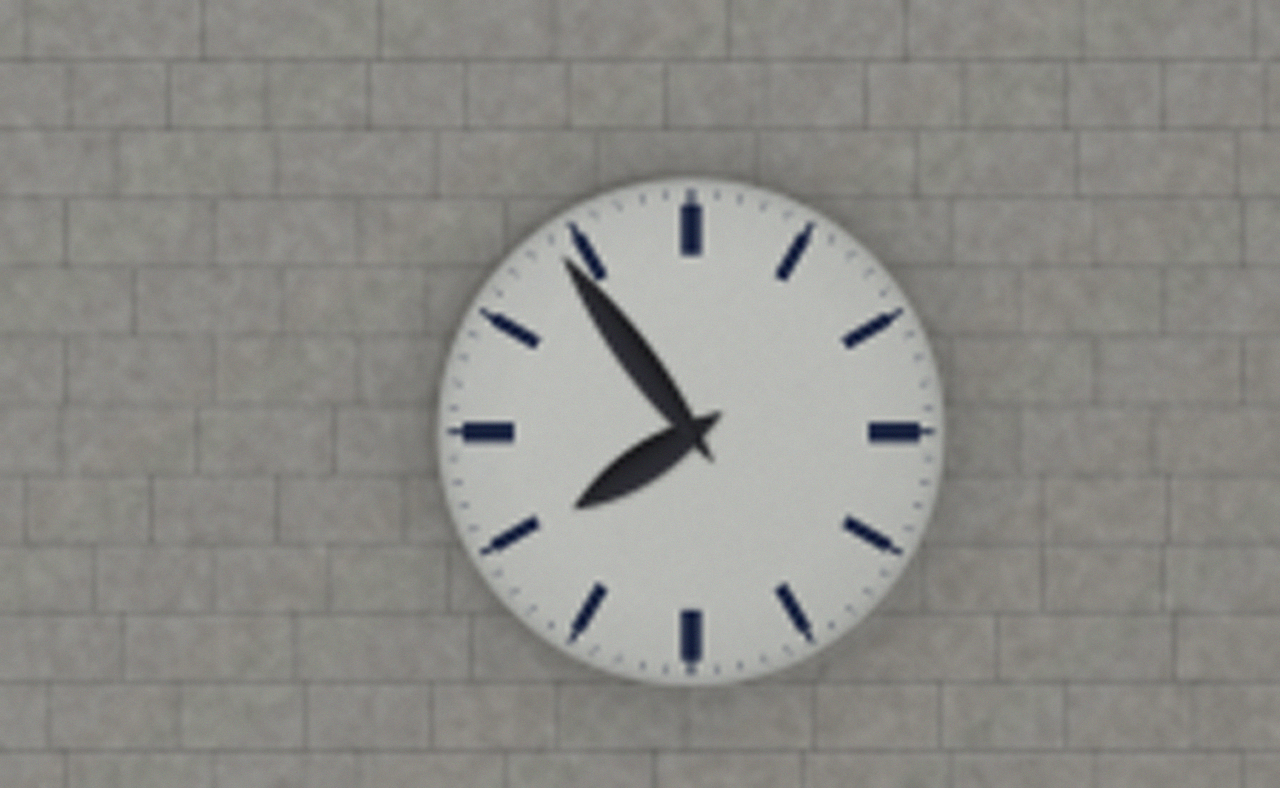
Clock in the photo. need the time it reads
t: 7:54
